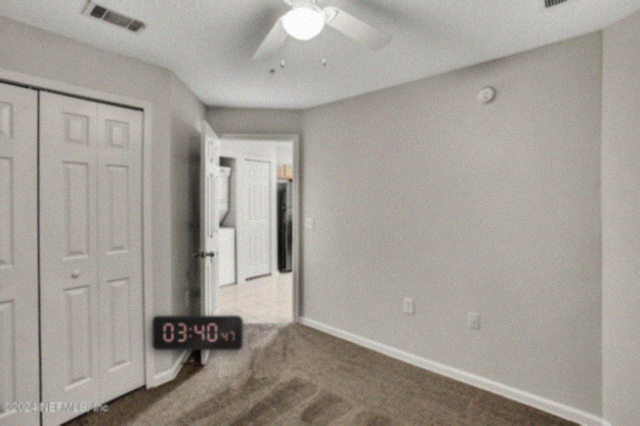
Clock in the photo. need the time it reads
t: 3:40
